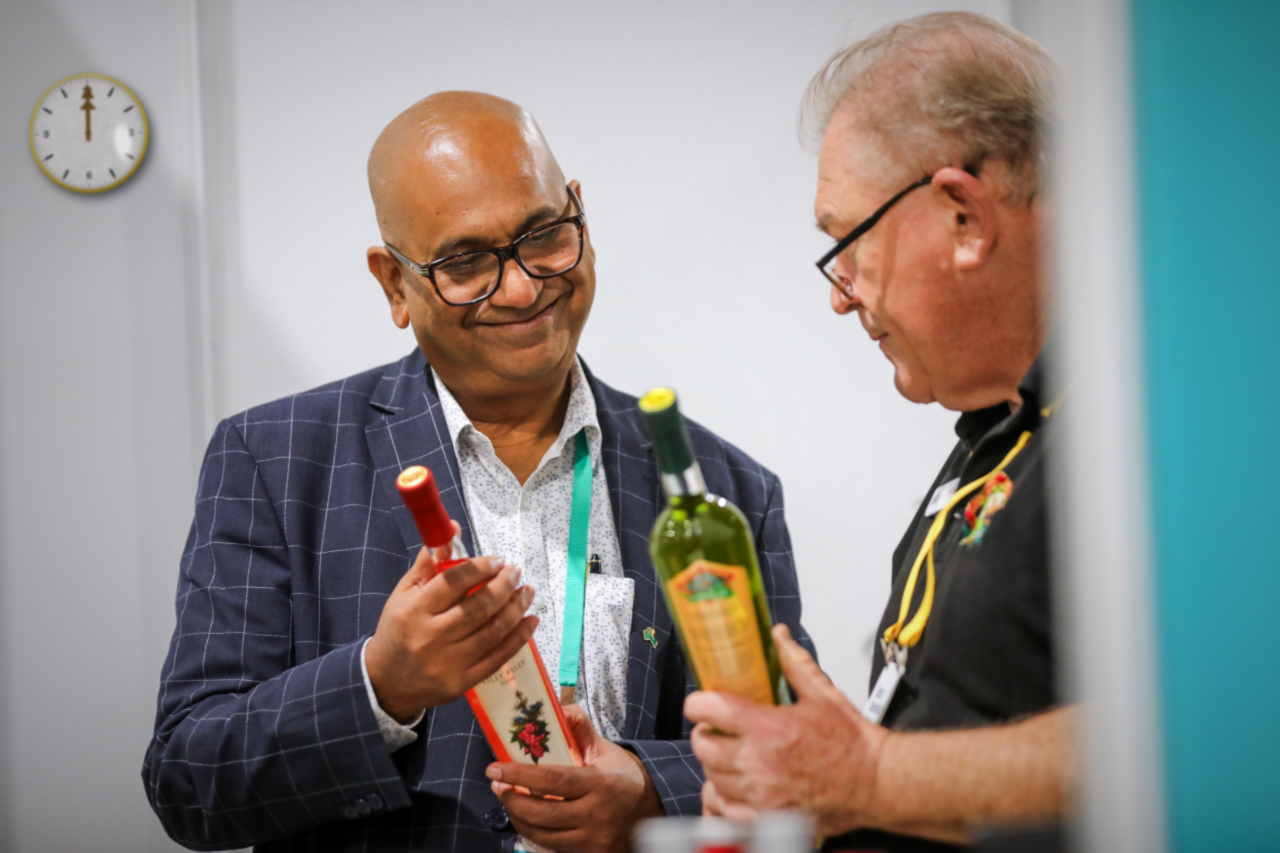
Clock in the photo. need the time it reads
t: 12:00
